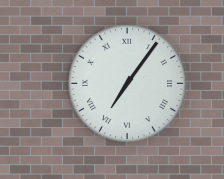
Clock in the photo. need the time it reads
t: 7:06
